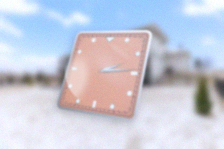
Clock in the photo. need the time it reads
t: 2:14
